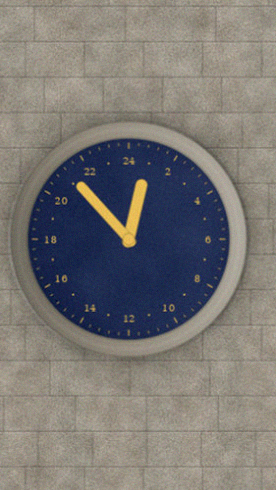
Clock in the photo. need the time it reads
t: 0:53
